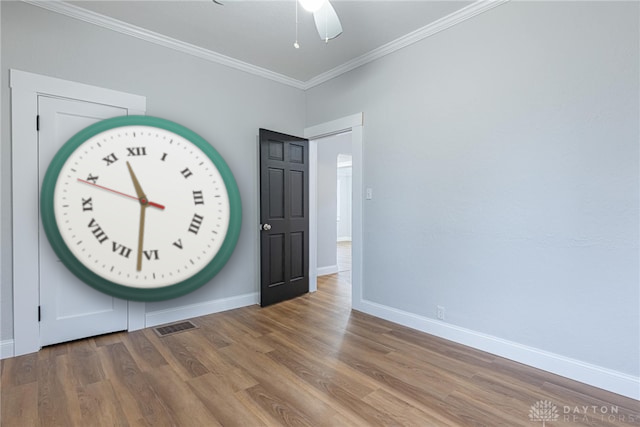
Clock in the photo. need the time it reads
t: 11:31:49
